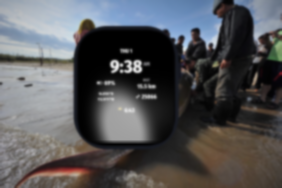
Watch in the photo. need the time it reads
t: 9:38
